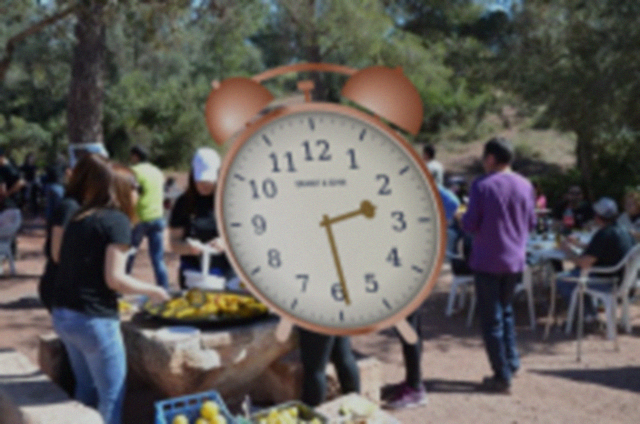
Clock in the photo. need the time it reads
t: 2:29
